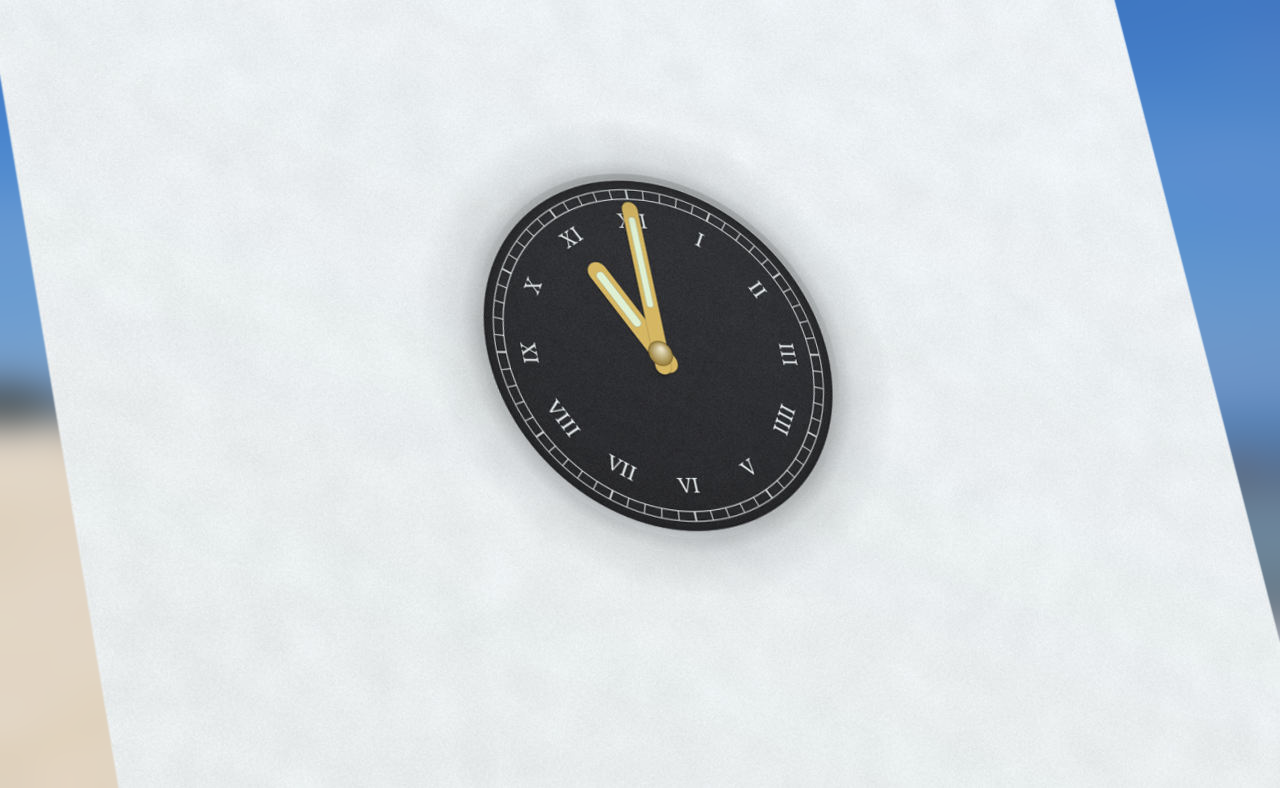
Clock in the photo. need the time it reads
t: 11:00
